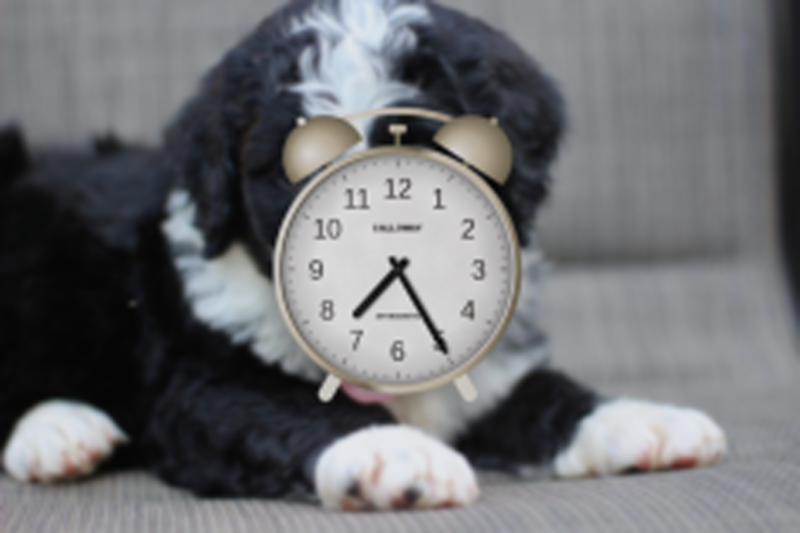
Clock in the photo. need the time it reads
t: 7:25
